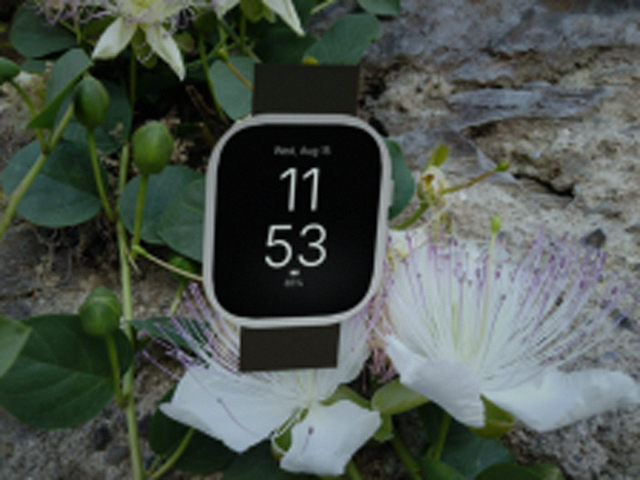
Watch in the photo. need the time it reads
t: 11:53
